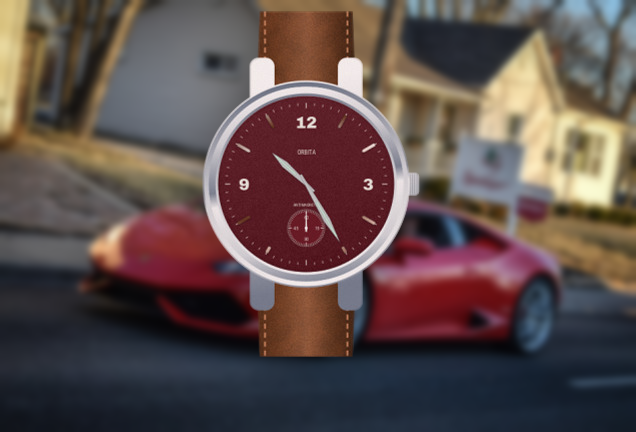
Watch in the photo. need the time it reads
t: 10:25
